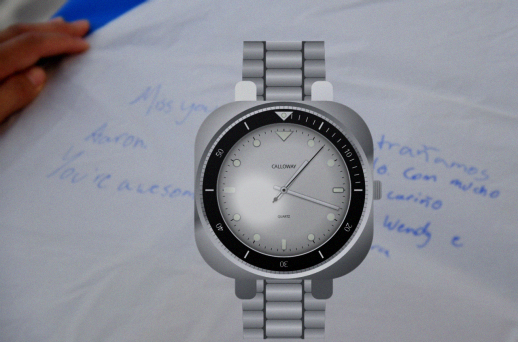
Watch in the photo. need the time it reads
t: 1:18:07
